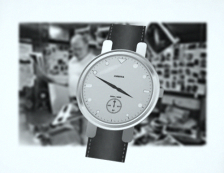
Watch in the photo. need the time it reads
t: 3:49
